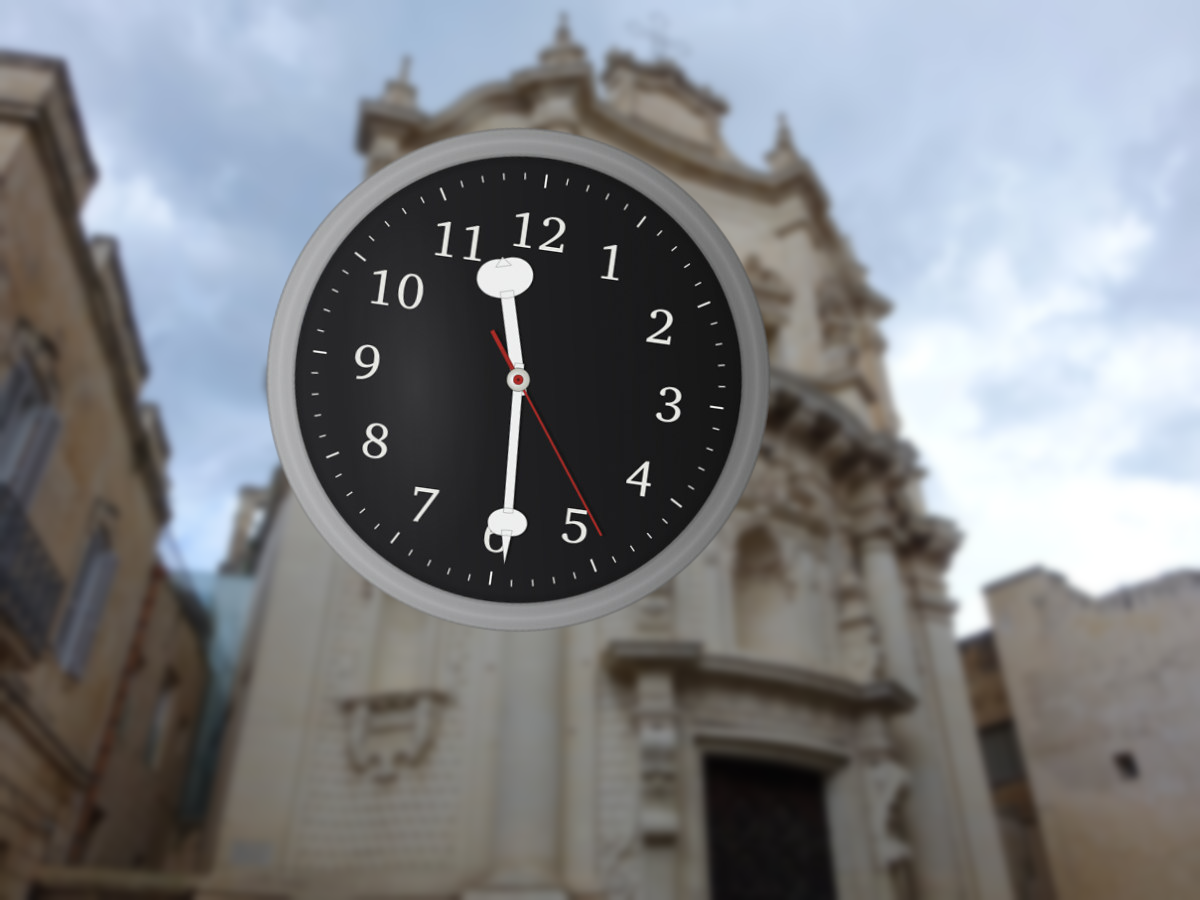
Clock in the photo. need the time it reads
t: 11:29:24
